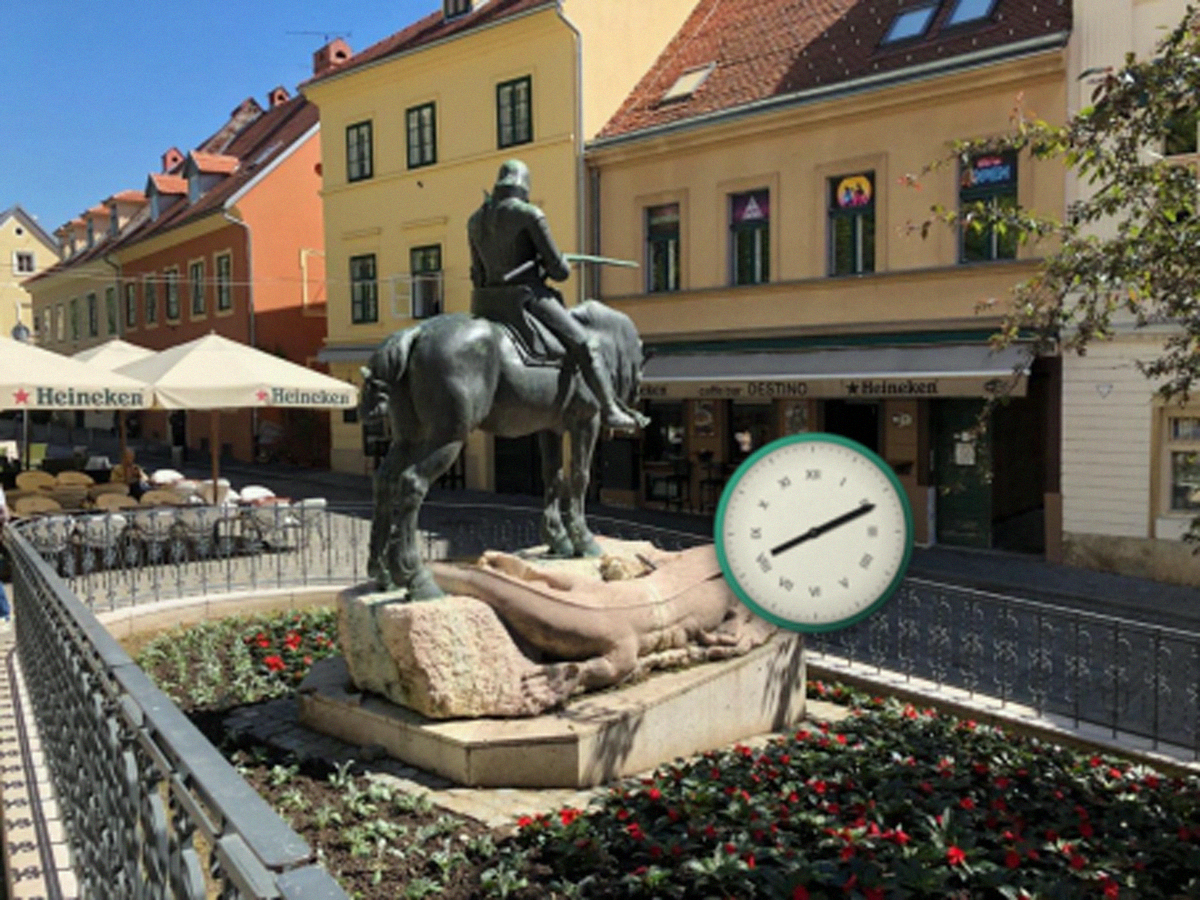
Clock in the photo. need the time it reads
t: 8:11
